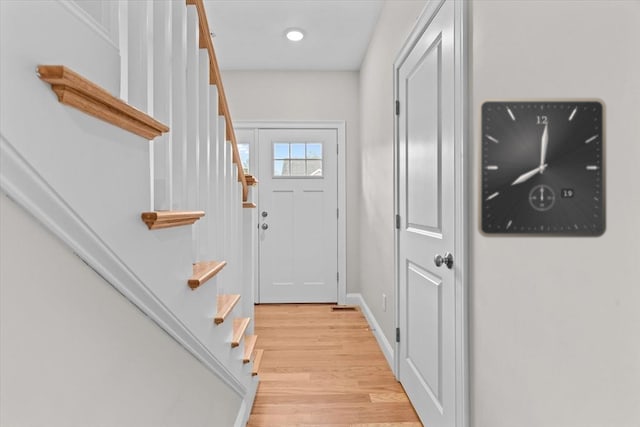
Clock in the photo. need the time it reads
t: 8:01
